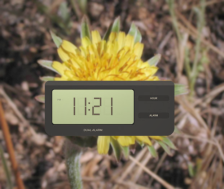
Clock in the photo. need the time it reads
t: 11:21
